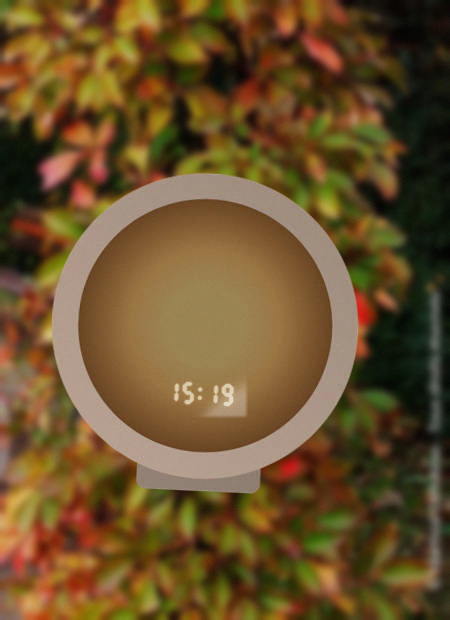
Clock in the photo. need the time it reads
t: 15:19
